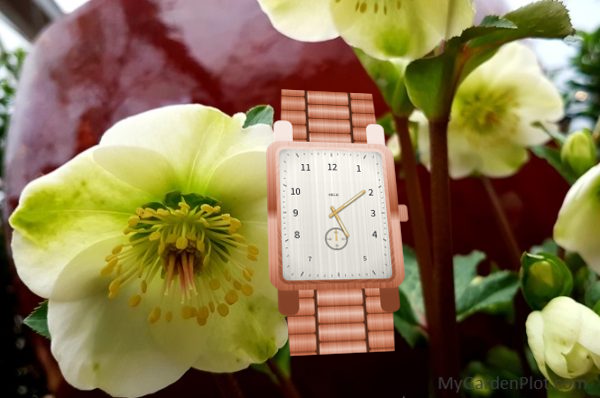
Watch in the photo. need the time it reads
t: 5:09
